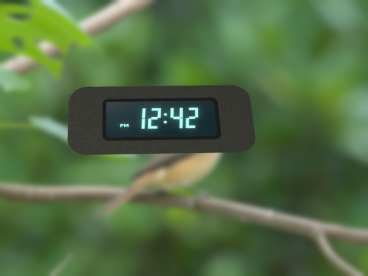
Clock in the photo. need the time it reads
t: 12:42
